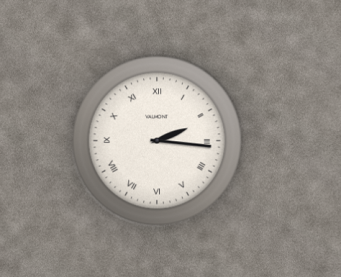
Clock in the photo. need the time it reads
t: 2:16
